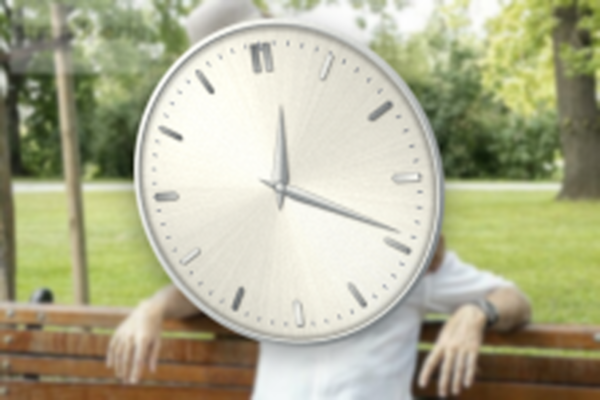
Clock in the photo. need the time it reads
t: 12:19
